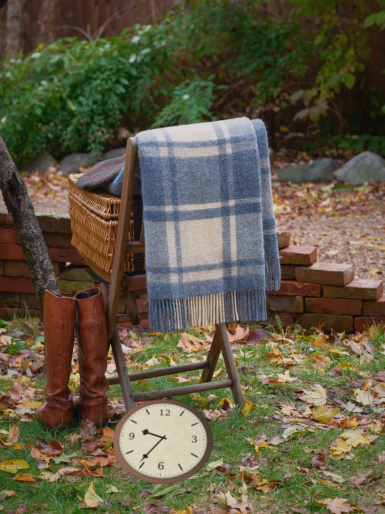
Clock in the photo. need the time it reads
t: 9:36
